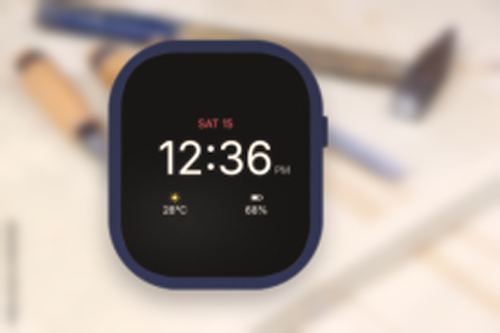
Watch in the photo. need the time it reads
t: 12:36
